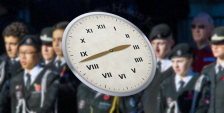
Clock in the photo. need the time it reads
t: 2:43
